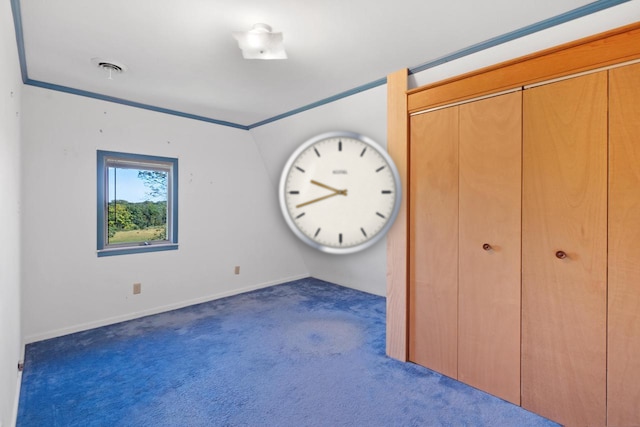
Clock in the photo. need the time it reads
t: 9:42
